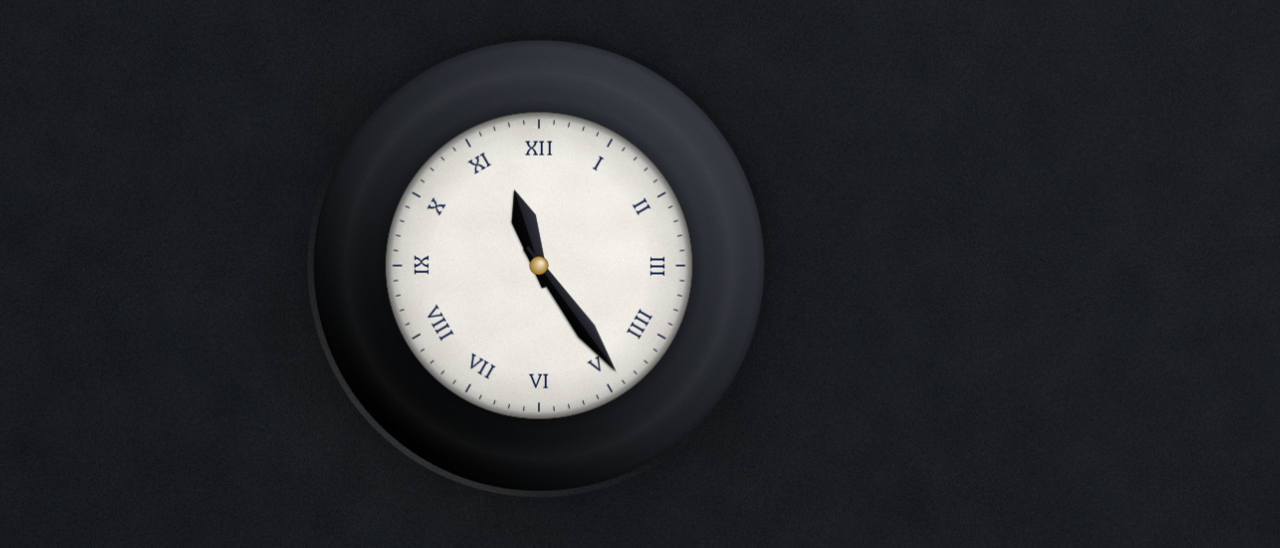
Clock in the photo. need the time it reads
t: 11:24
